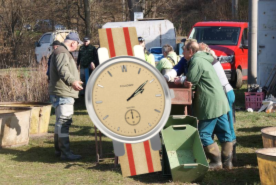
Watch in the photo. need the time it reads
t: 2:09
